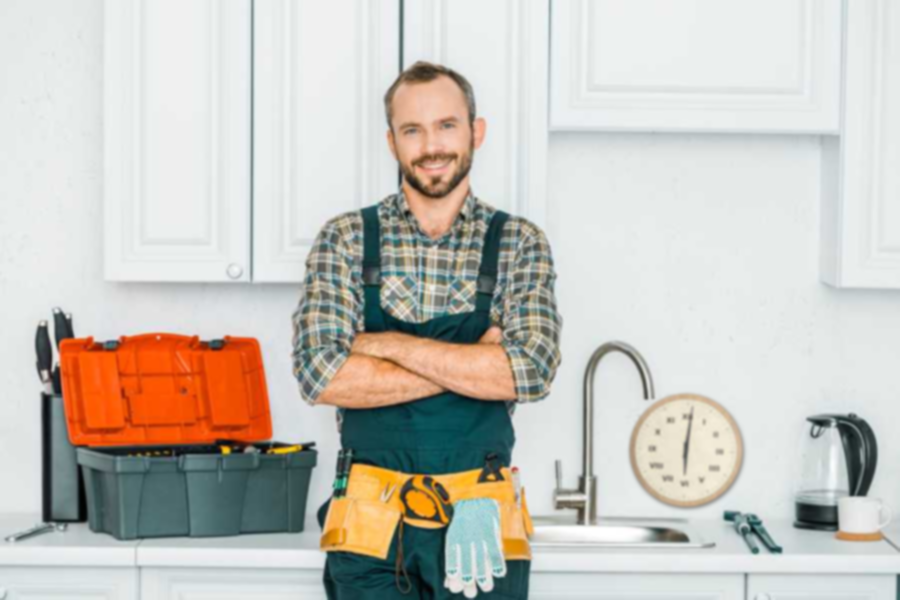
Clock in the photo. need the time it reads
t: 6:01
